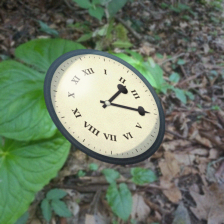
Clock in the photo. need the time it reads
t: 2:20
